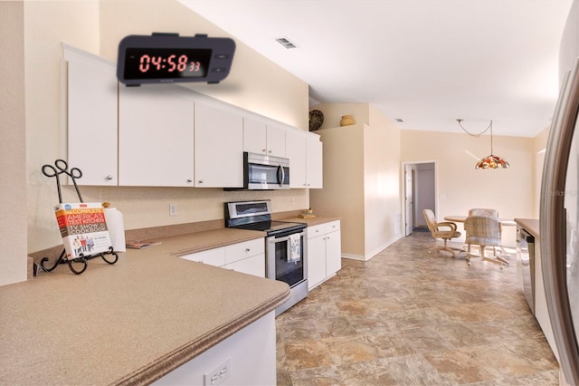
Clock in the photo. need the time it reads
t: 4:58:33
